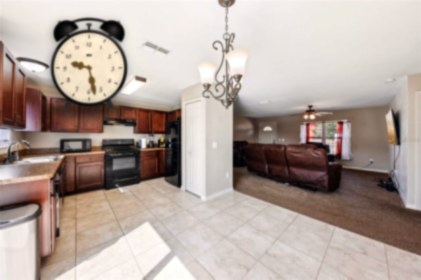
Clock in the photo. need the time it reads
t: 9:28
